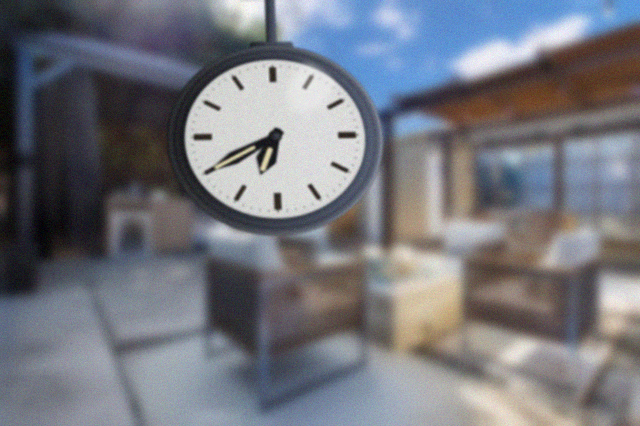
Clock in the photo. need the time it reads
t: 6:40
